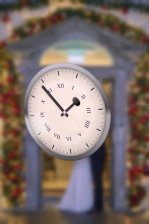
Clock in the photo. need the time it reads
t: 1:54
